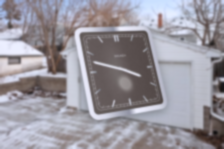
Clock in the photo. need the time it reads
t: 3:48
